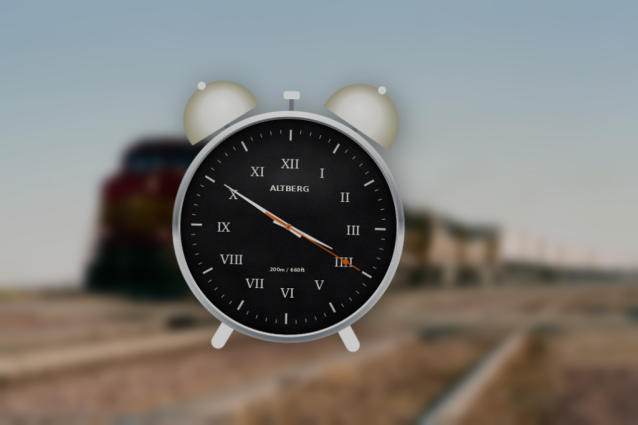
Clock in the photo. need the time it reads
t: 3:50:20
